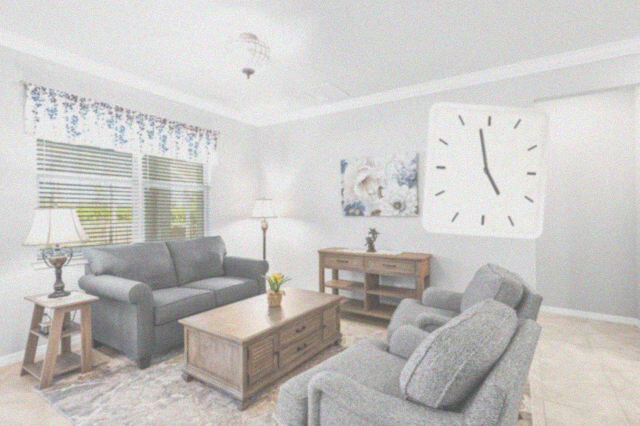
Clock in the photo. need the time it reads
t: 4:58
